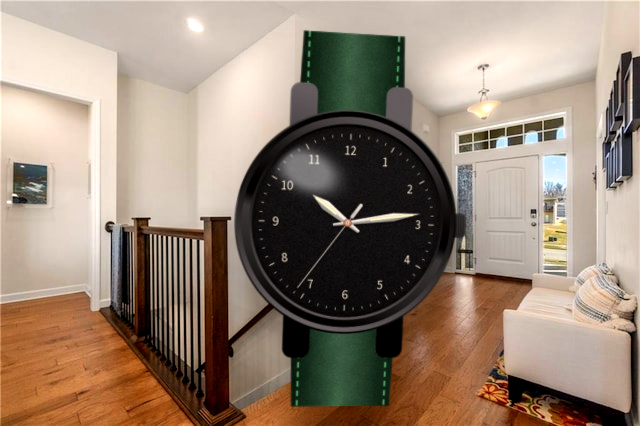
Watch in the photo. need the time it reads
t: 10:13:36
